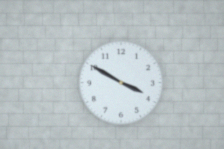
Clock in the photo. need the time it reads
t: 3:50
